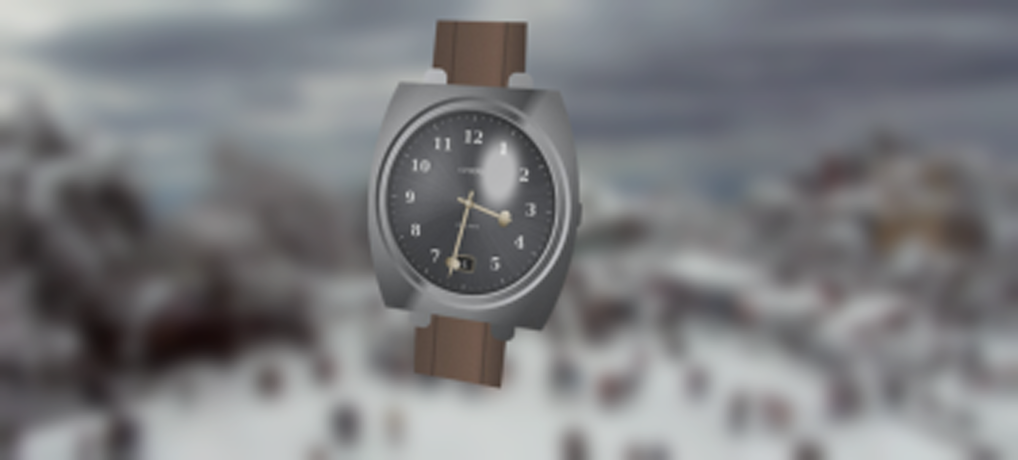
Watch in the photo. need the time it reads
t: 3:32
